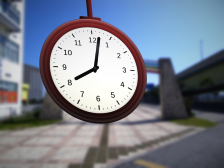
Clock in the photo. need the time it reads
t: 8:02
